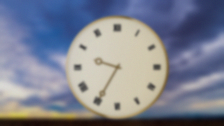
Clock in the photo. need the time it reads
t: 9:35
